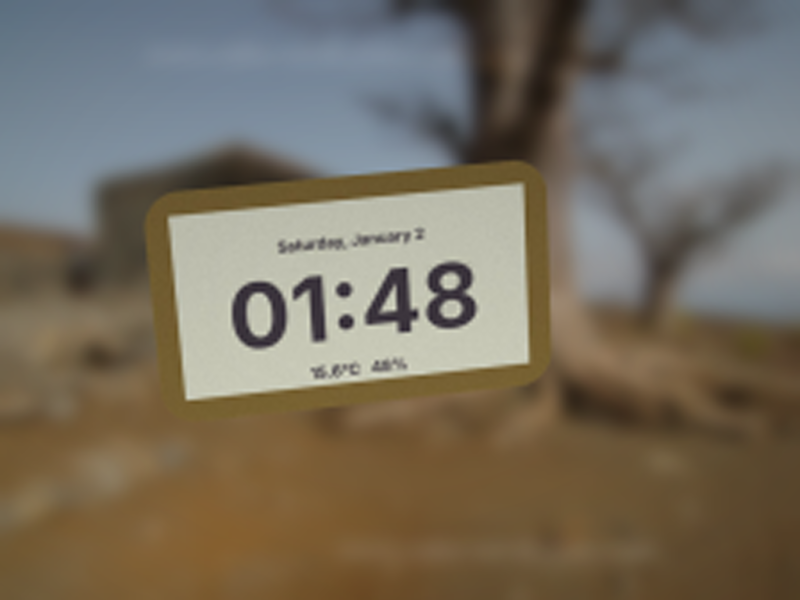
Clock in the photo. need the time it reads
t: 1:48
